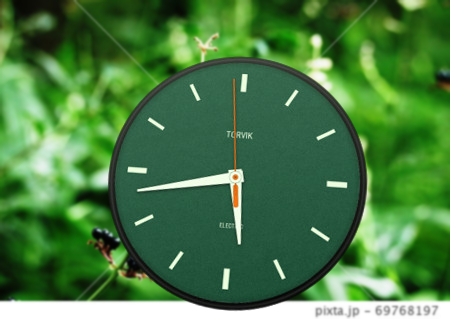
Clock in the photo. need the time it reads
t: 5:42:59
